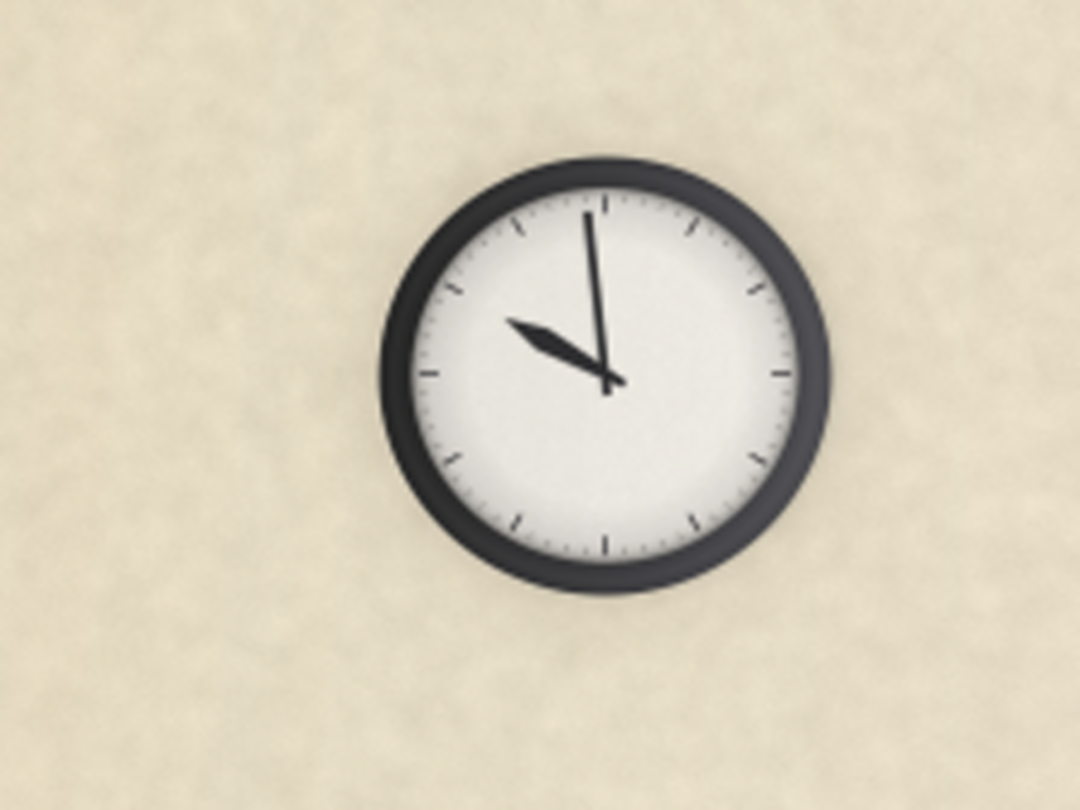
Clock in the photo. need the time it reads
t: 9:59
